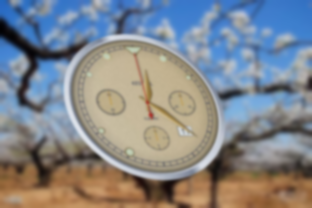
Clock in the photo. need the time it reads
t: 12:22
